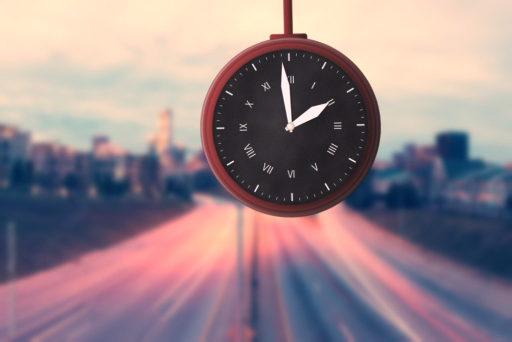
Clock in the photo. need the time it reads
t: 1:59
